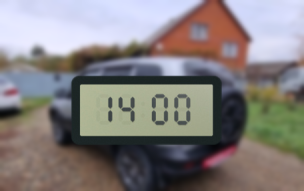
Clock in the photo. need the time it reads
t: 14:00
